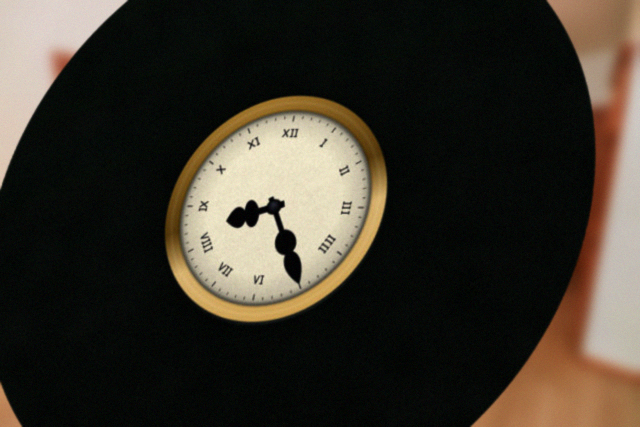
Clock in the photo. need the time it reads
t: 8:25
